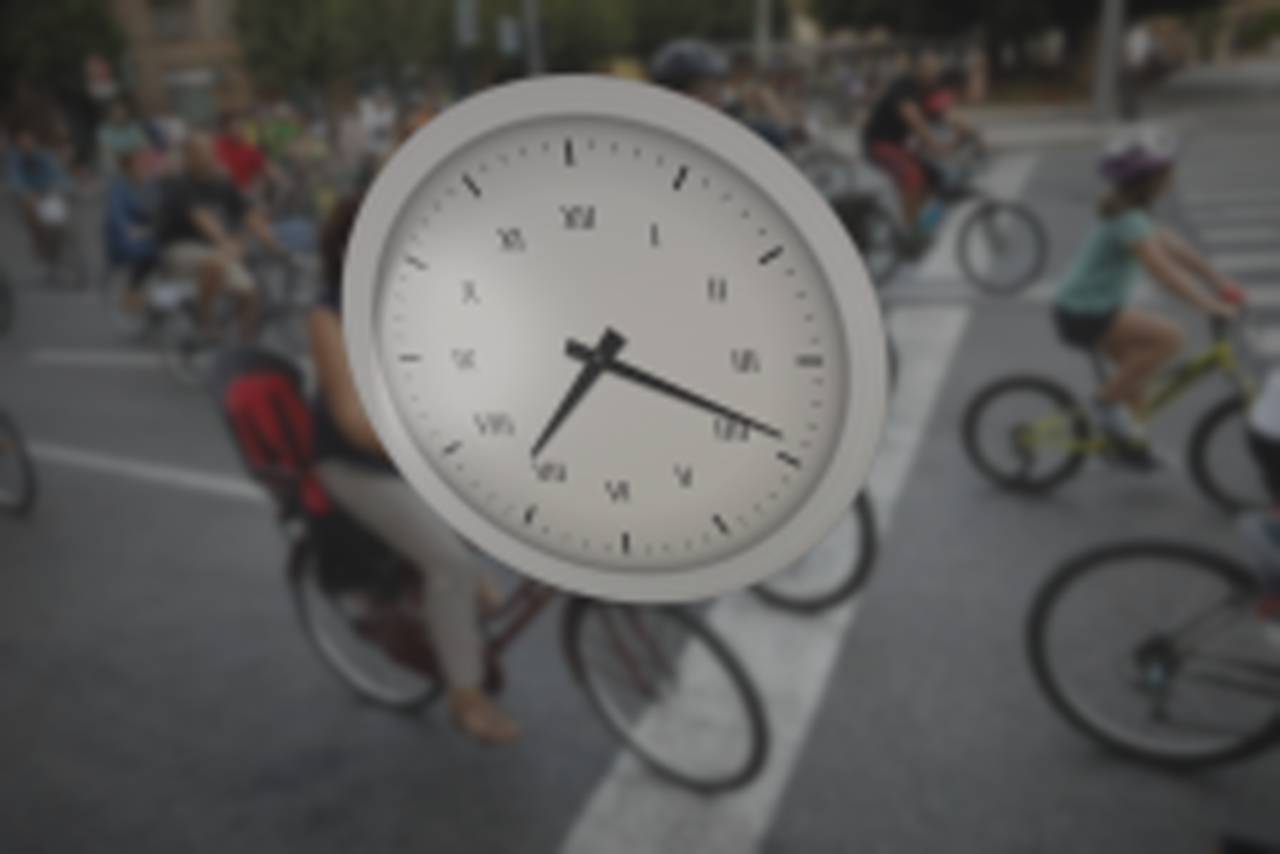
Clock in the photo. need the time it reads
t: 7:19
